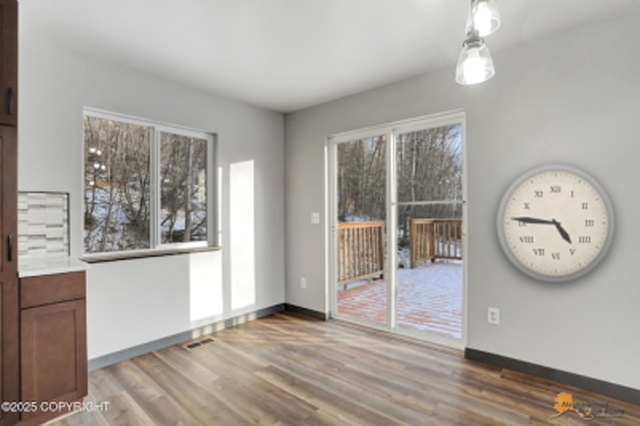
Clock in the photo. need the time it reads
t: 4:46
